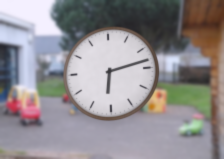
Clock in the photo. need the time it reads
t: 6:13
